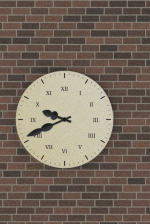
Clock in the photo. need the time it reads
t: 9:41
